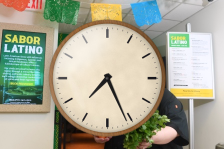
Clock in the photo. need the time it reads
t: 7:26
